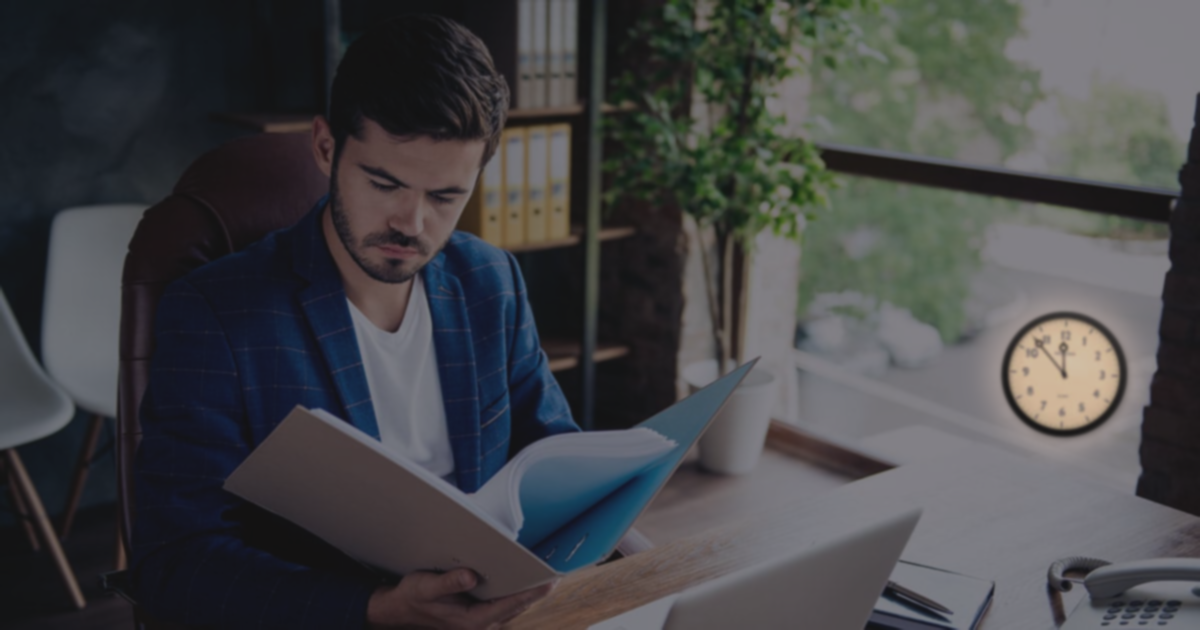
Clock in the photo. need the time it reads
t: 11:53
